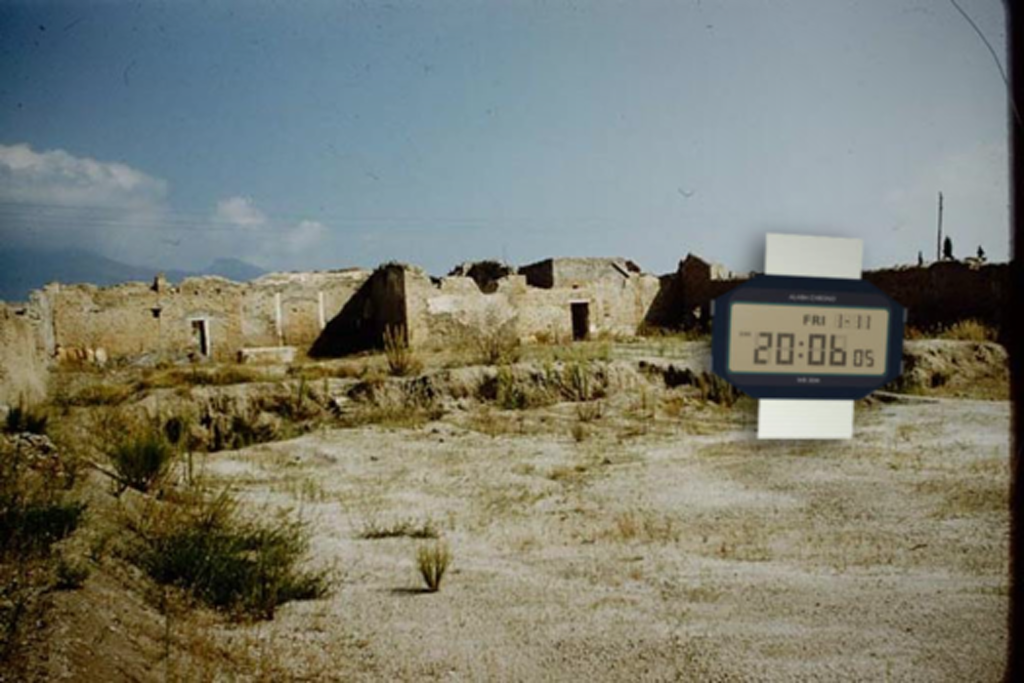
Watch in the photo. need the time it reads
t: 20:06:05
